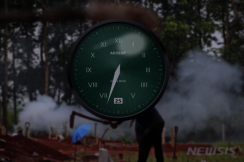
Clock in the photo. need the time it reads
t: 6:33
